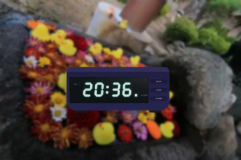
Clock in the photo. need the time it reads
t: 20:36
